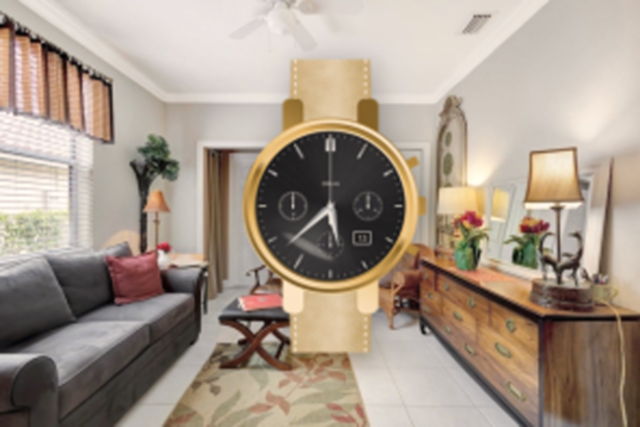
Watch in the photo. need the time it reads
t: 5:38
